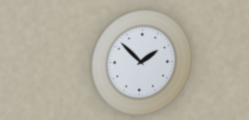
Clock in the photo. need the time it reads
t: 1:52
